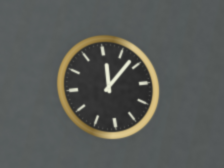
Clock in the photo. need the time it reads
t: 12:08
